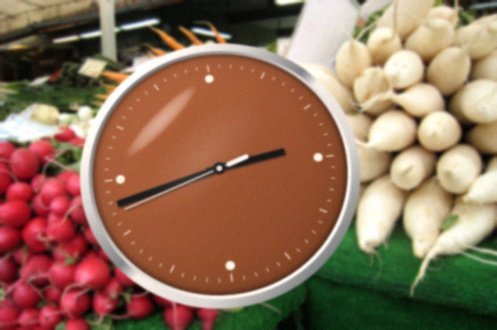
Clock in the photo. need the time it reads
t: 2:42:42
